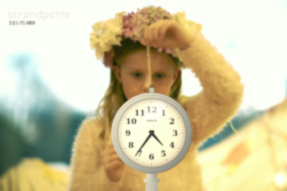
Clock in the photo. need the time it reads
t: 4:36
